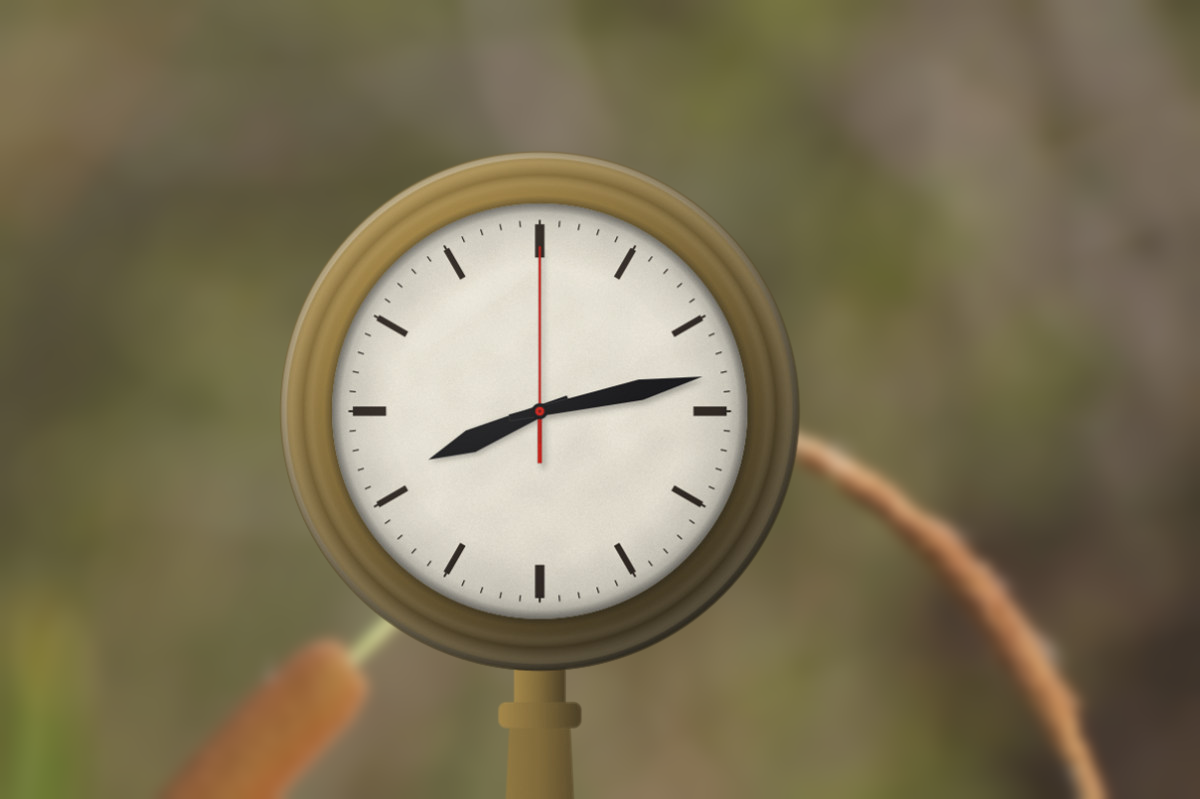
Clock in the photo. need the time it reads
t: 8:13:00
